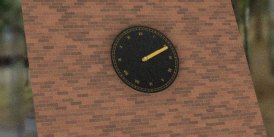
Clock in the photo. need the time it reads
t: 2:11
